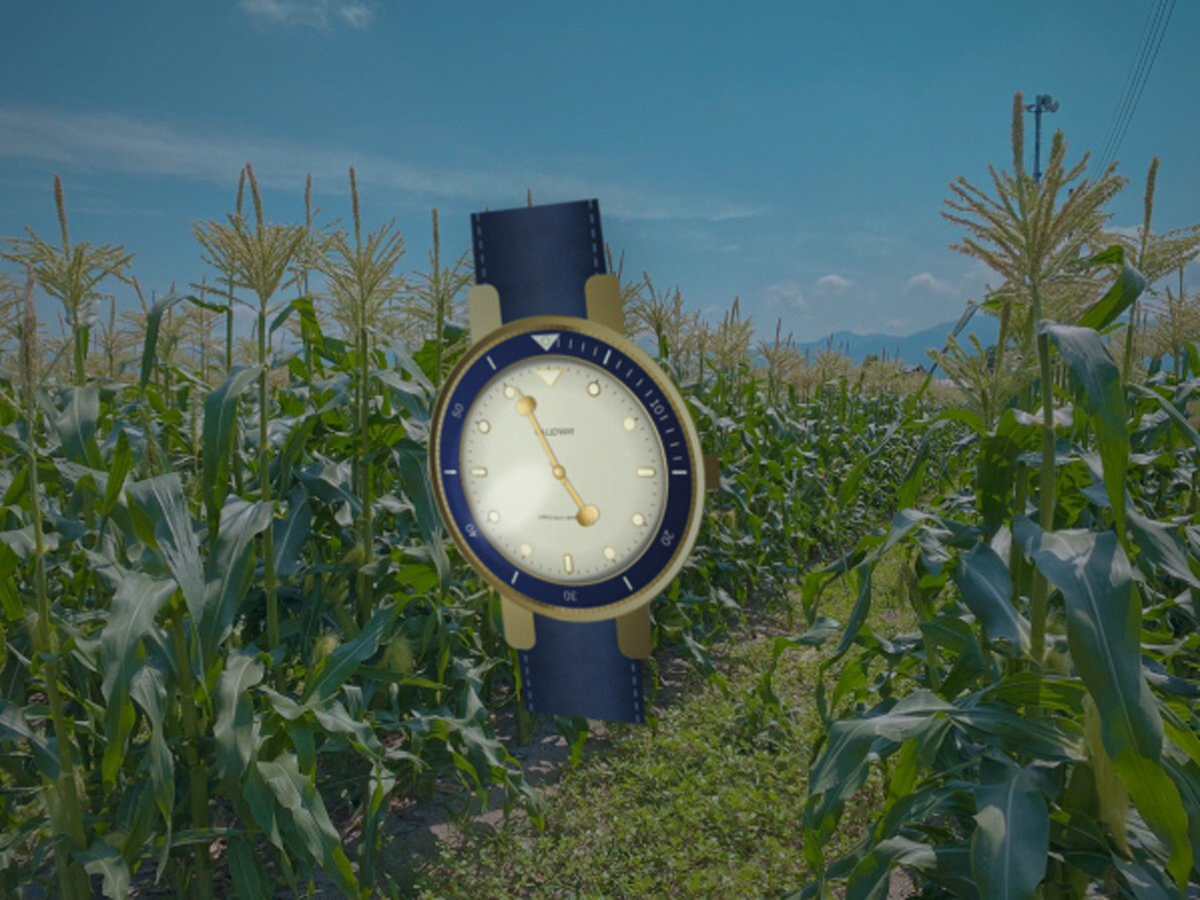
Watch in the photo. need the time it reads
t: 4:56
